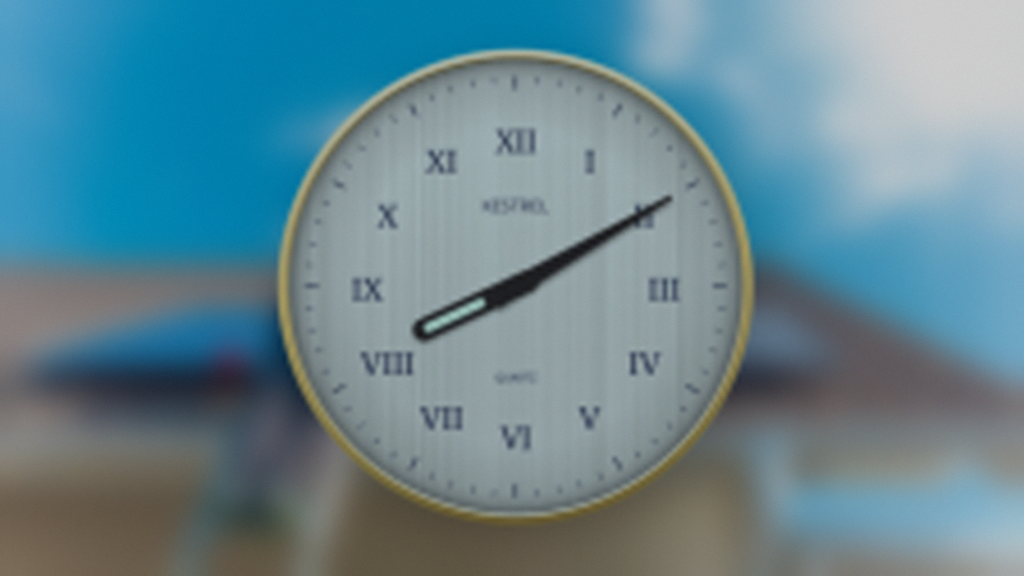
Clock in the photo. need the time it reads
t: 8:10
